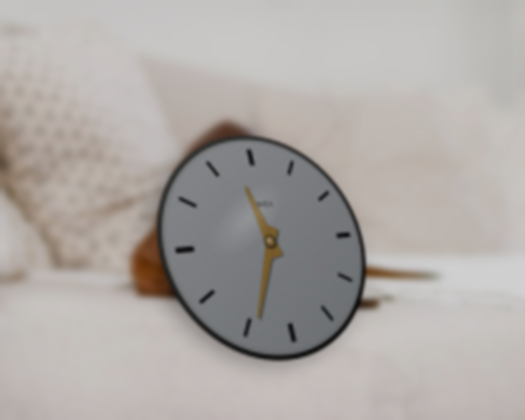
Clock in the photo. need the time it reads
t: 11:34
